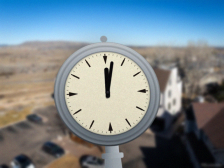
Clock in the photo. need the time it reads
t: 12:02
